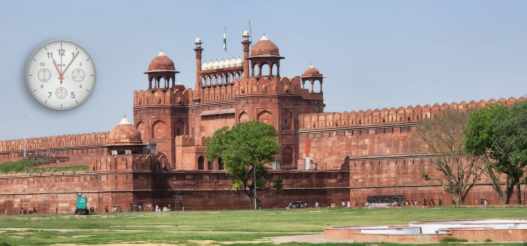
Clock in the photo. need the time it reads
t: 11:06
